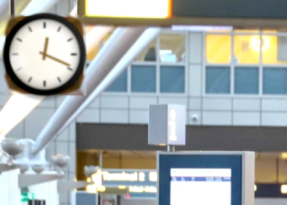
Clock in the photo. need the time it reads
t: 12:19
